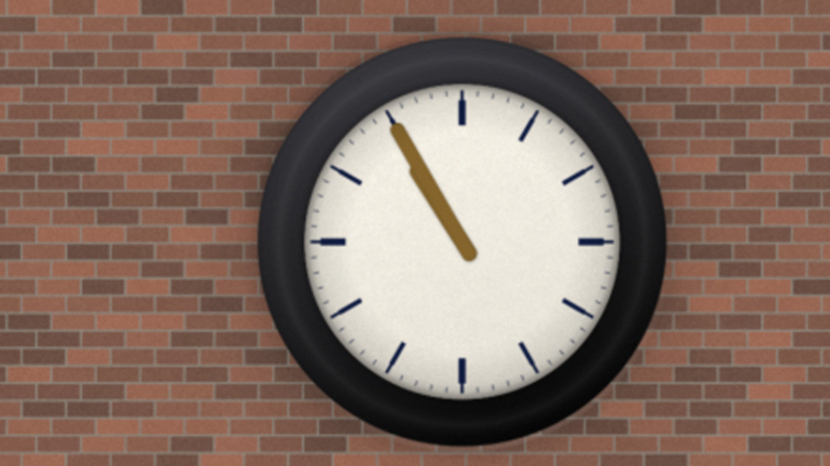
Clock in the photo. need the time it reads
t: 10:55
